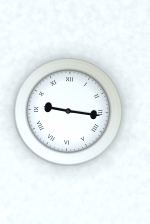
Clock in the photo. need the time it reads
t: 9:16
